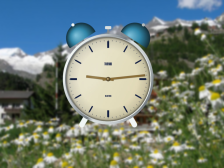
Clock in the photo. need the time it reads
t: 9:14
